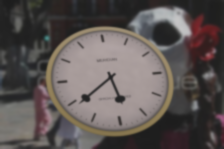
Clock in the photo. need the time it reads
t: 5:39
